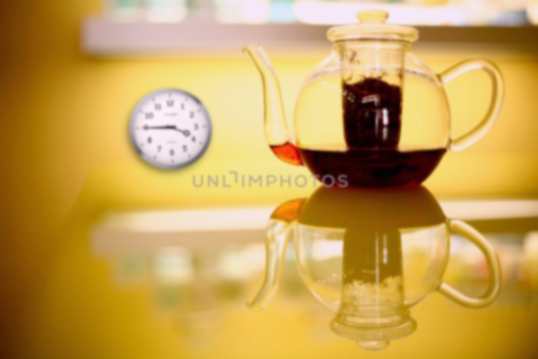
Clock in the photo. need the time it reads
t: 3:45
